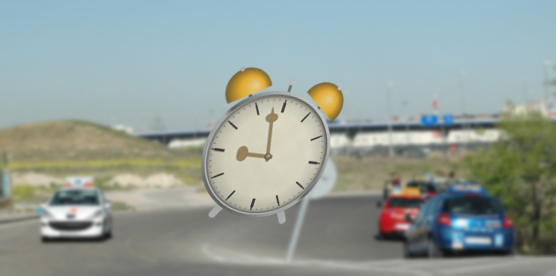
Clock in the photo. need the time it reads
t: 8:58
